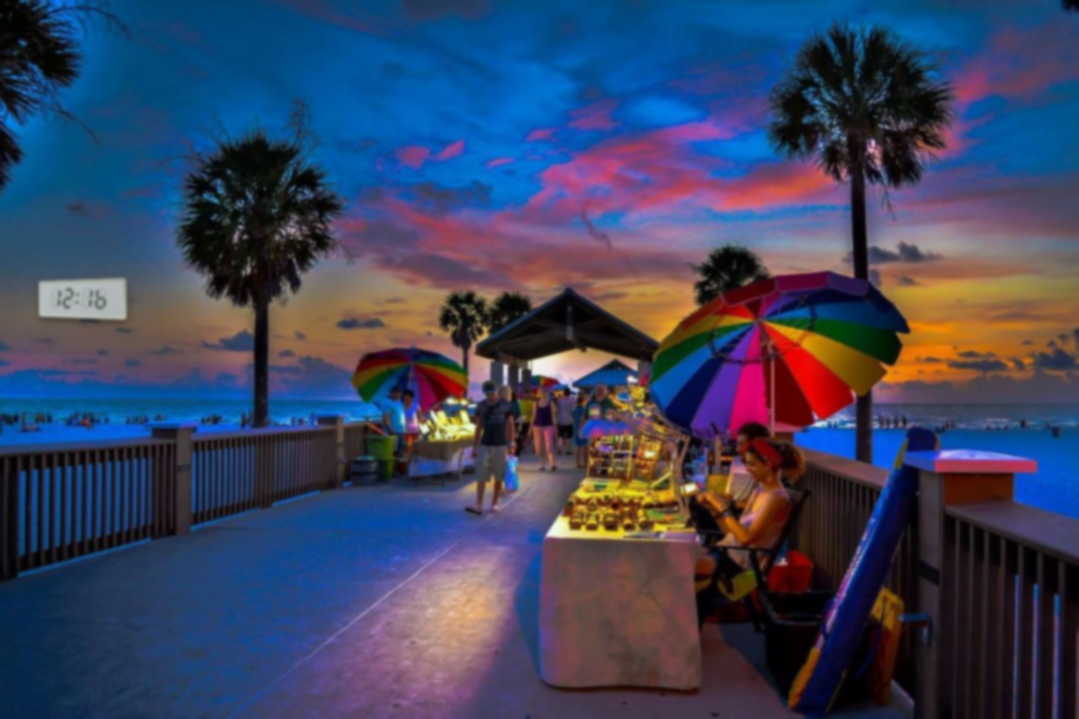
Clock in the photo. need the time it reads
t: 12:16
